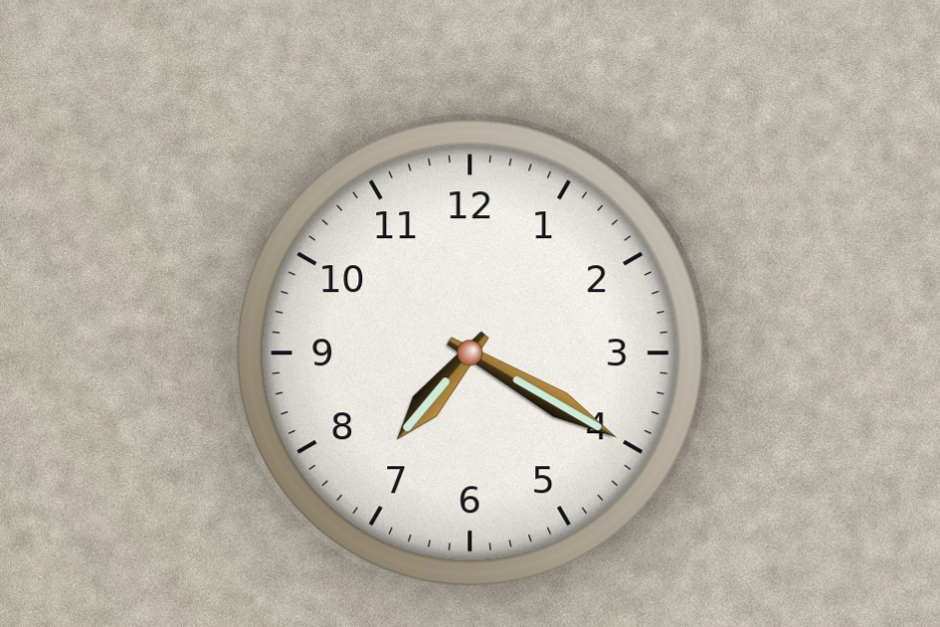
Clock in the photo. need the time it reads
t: 7:20
